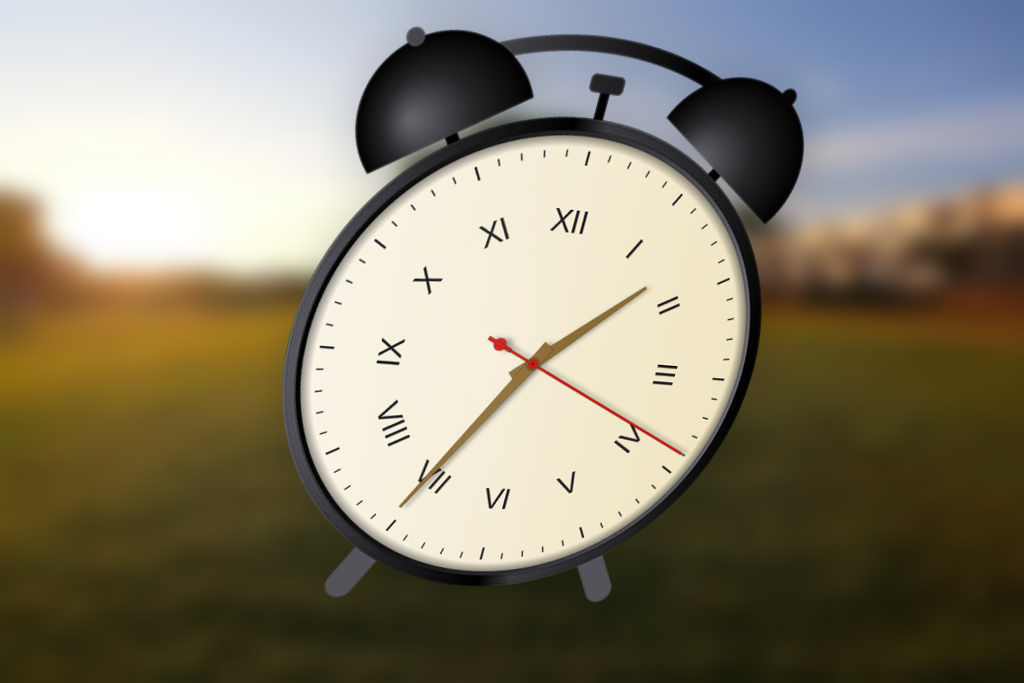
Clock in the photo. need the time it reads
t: 1:35:19
